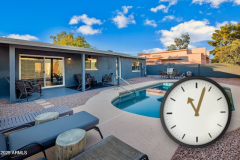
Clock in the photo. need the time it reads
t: 11:03
